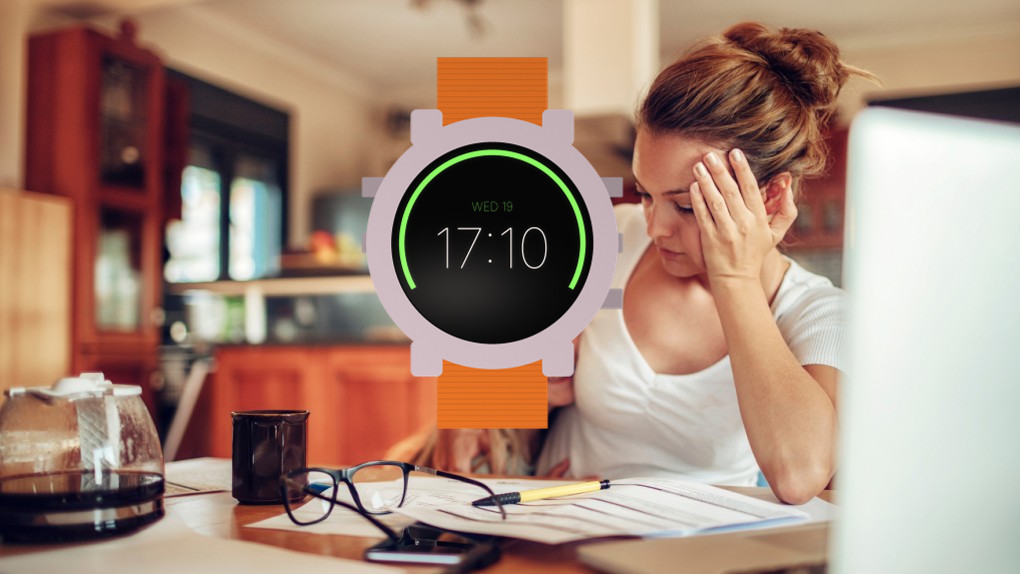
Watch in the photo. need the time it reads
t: 17:10
